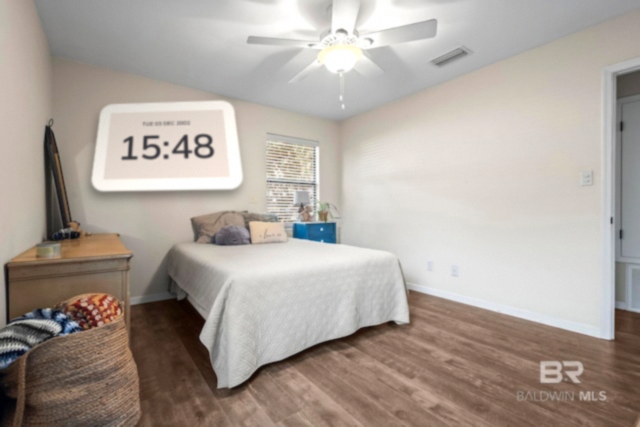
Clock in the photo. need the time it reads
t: 15:48
